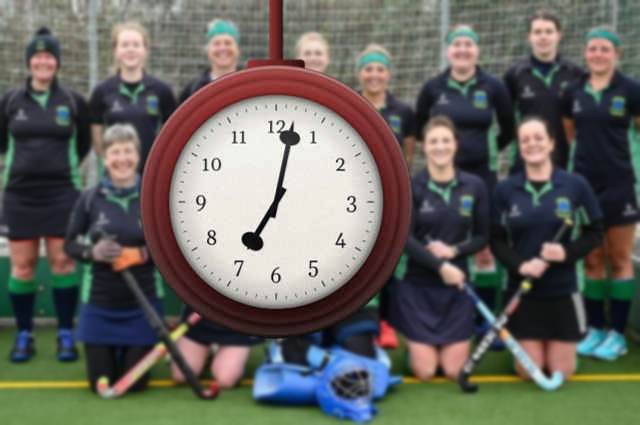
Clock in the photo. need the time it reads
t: 7:02
